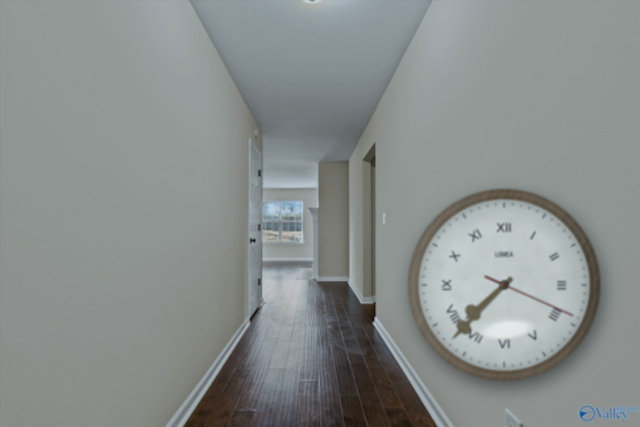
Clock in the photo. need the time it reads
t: 7:37:19
